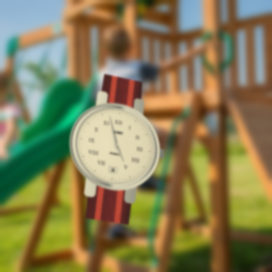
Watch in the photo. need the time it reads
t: 4:57
